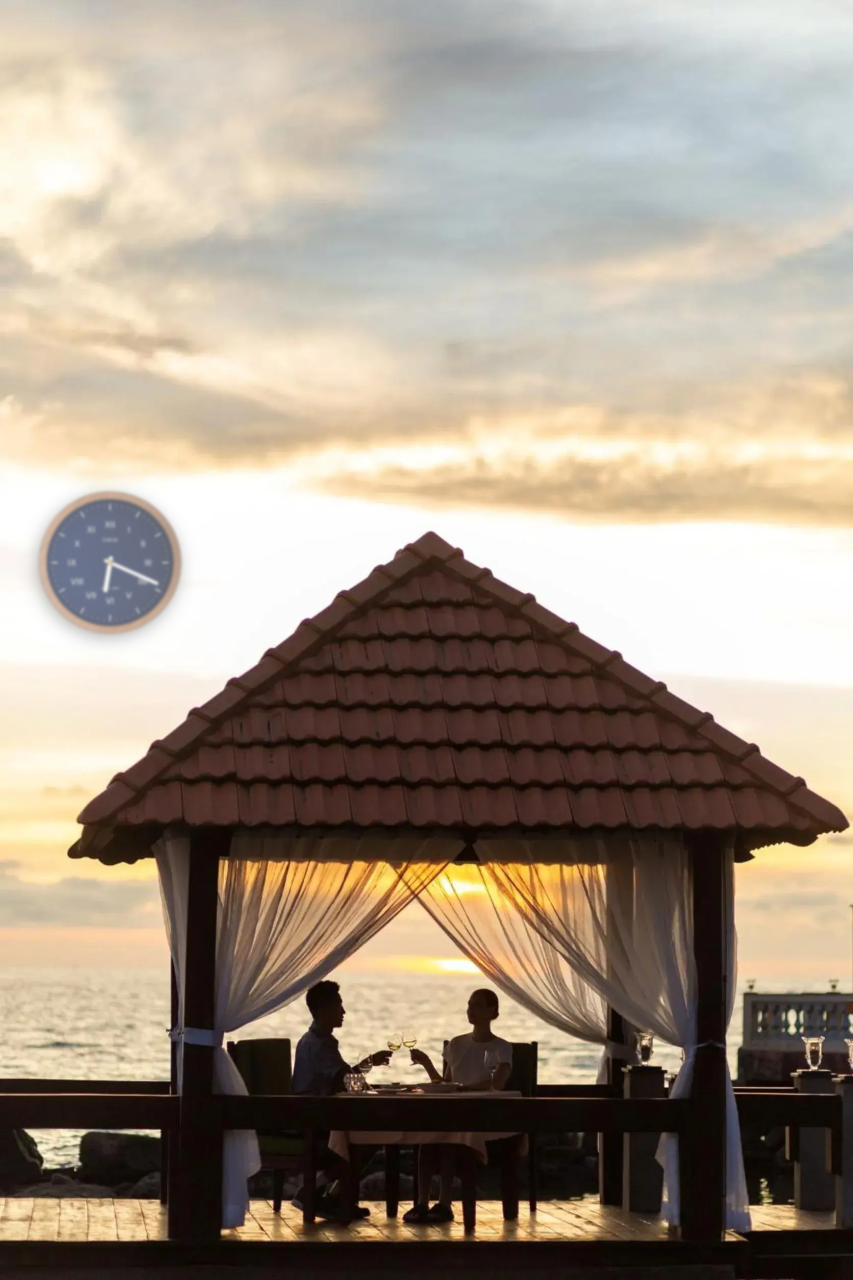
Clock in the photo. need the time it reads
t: 6:19
